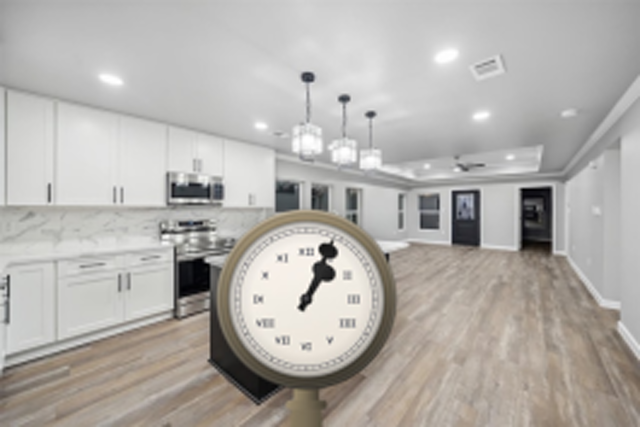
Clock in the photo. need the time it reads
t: 1:04
